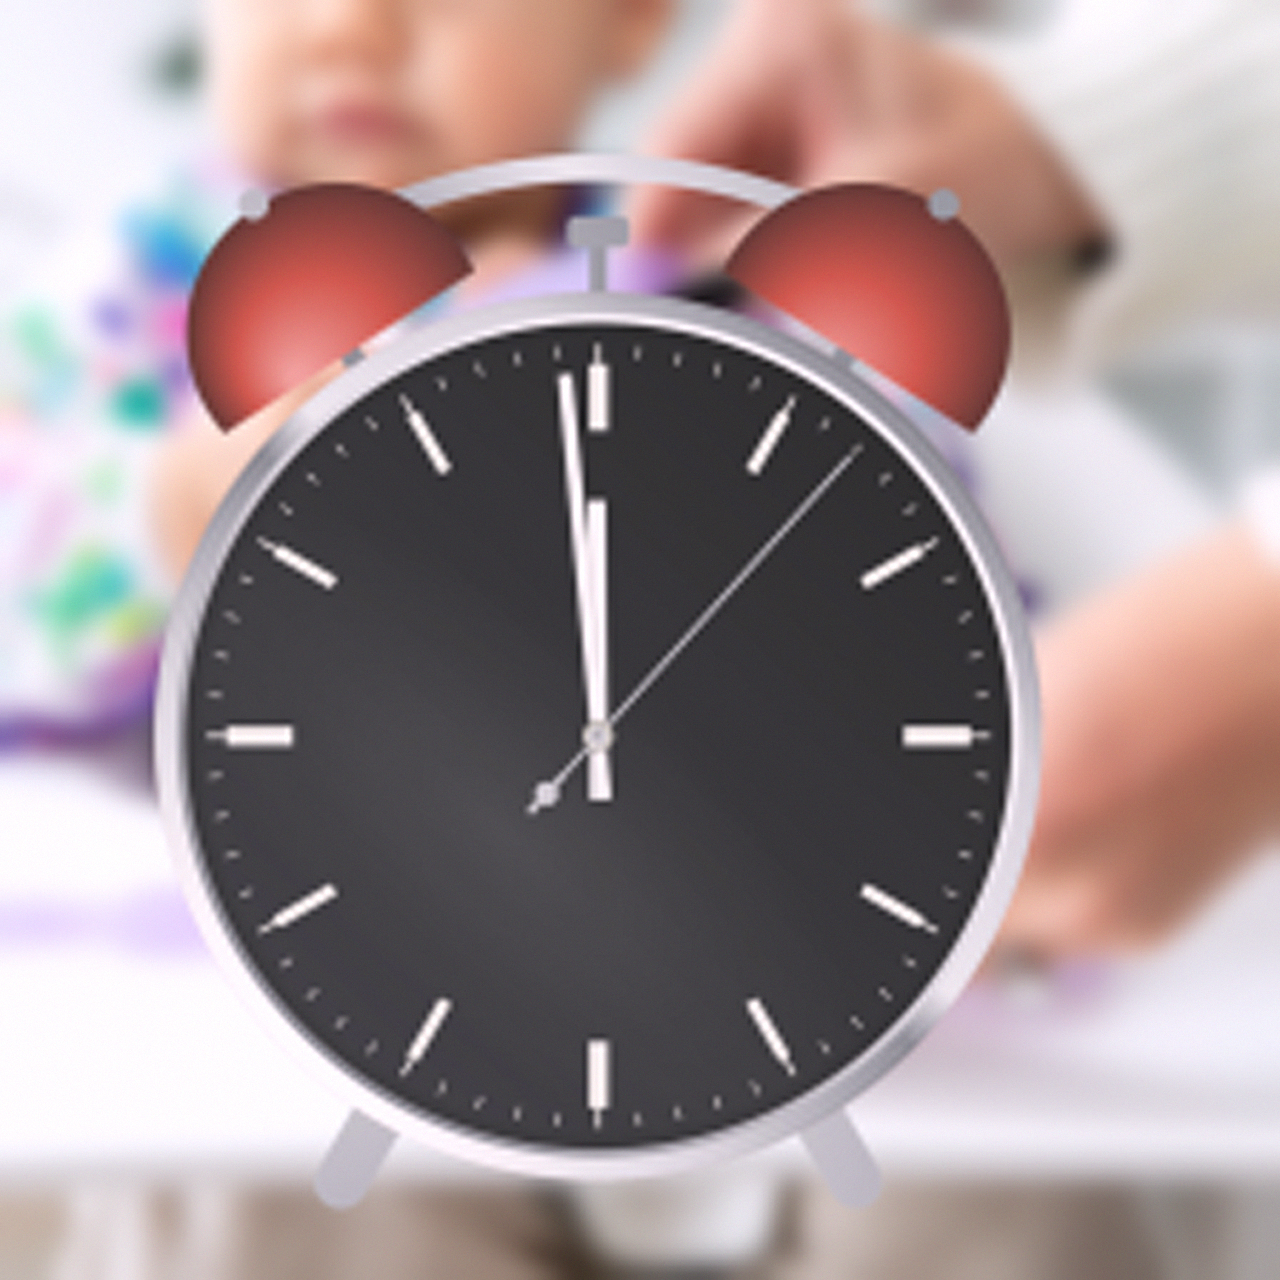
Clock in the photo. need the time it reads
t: 11:59:07
